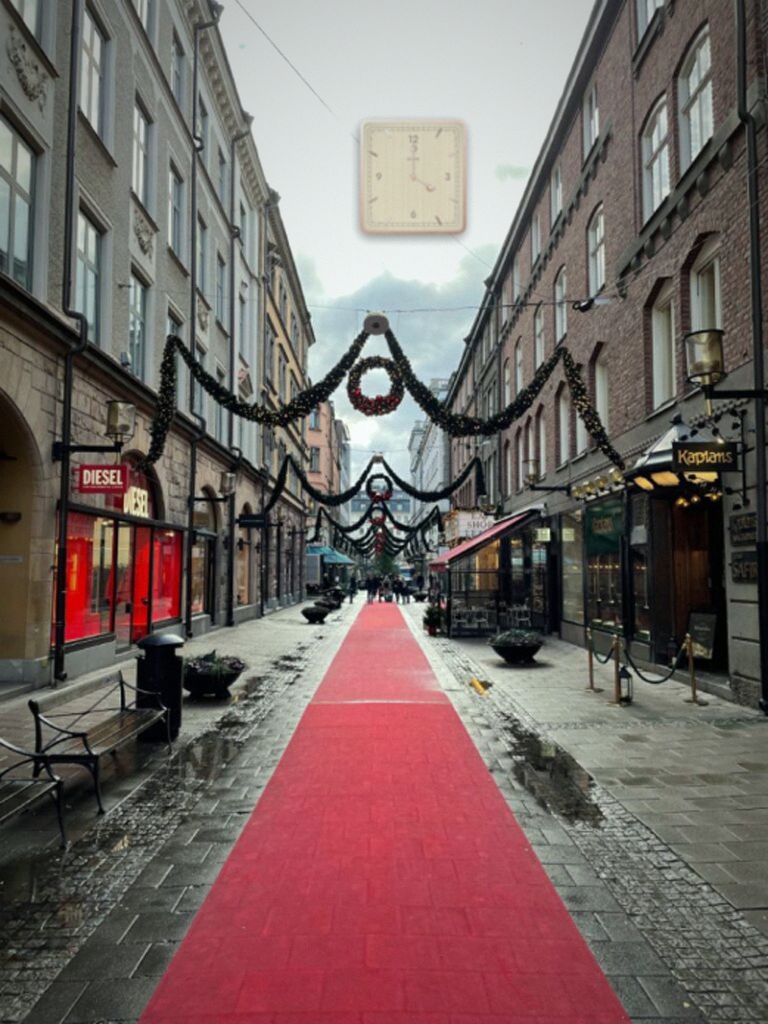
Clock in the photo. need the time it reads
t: 4:00
